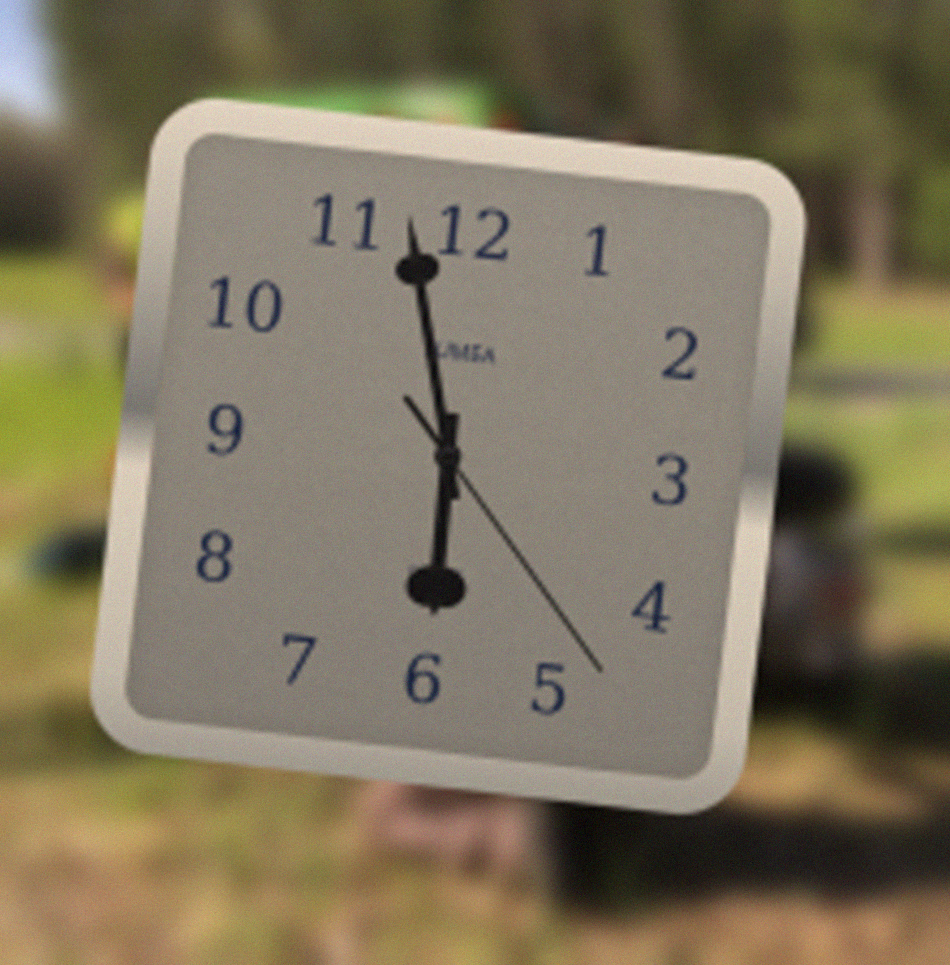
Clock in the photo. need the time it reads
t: 5:57:23
